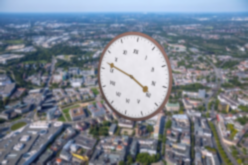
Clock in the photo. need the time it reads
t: 3:47
